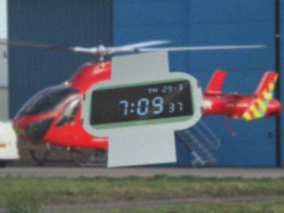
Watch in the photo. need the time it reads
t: 7:09
